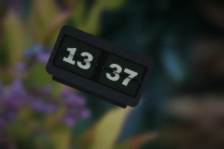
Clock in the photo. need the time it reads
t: 13:37
